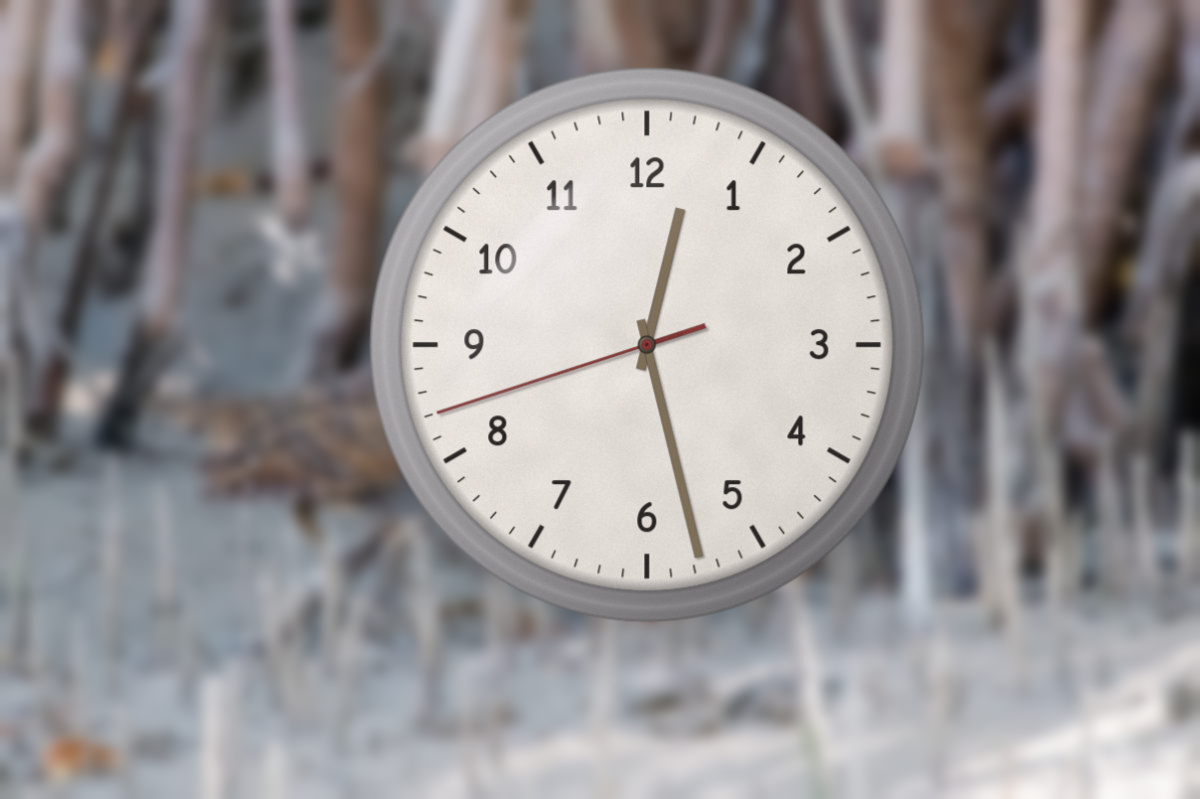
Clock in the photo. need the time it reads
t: 12:27:42
